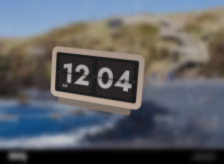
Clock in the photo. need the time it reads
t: 12:04
